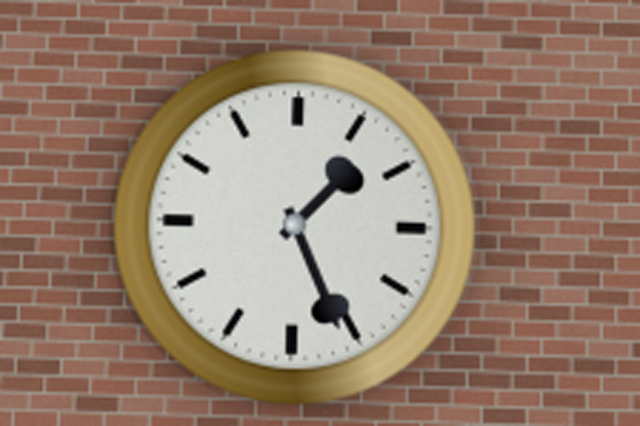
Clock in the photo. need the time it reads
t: 1:26
